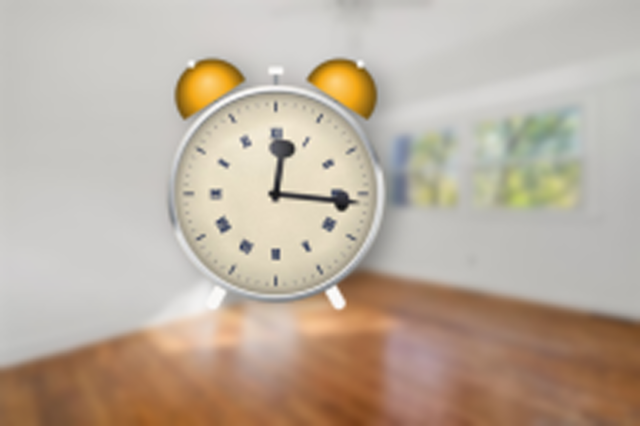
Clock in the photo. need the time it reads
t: 12:16
